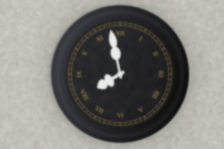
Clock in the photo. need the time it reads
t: 7:58
